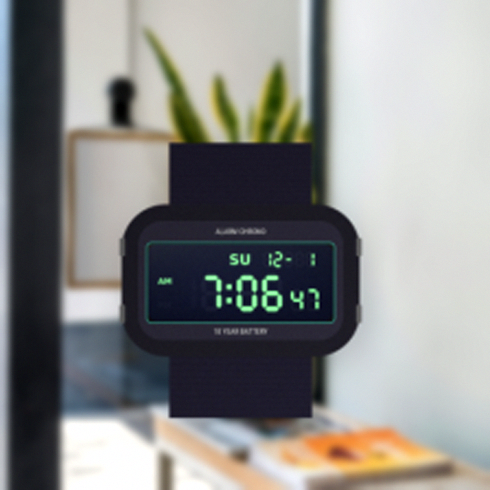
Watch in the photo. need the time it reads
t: 7:06:47
